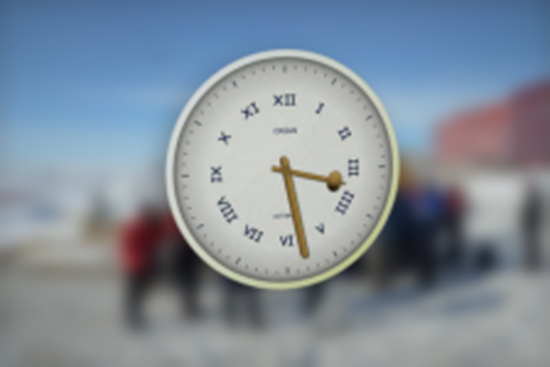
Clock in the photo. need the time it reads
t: 3:28
